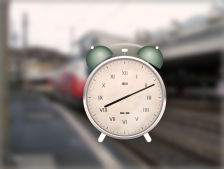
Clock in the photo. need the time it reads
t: 8:11
